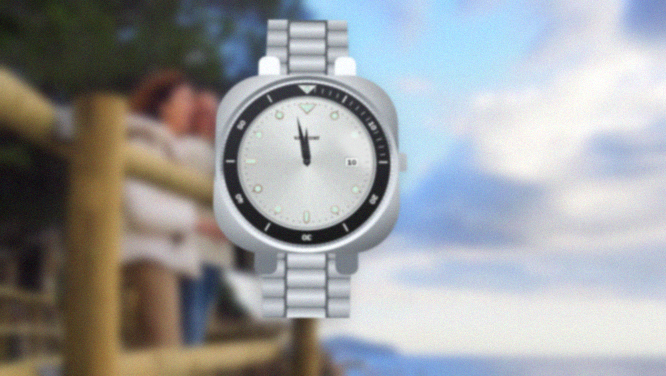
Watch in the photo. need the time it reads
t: 11:58
